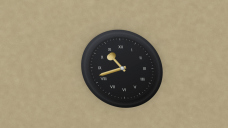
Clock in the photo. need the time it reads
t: 10:42
